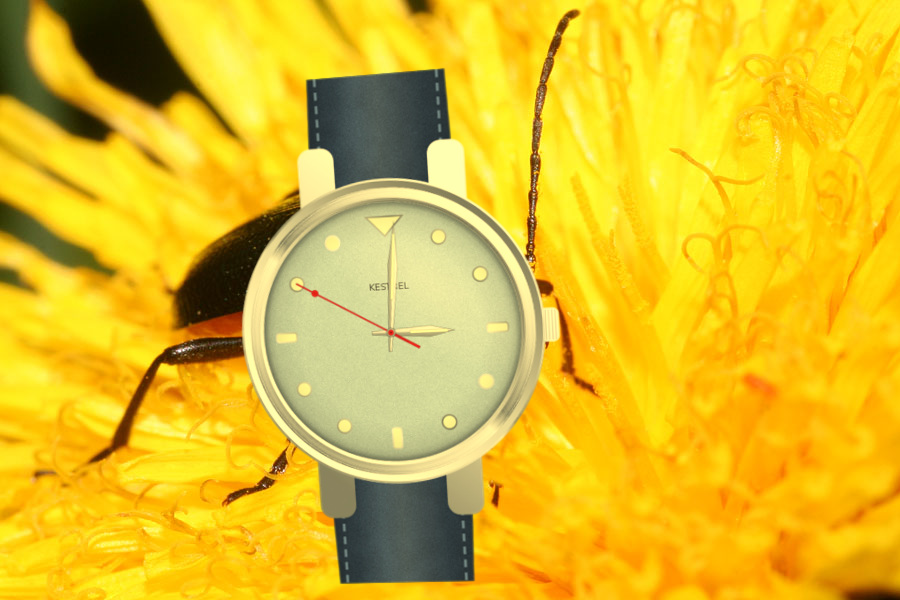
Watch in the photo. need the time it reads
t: 3:00:50
